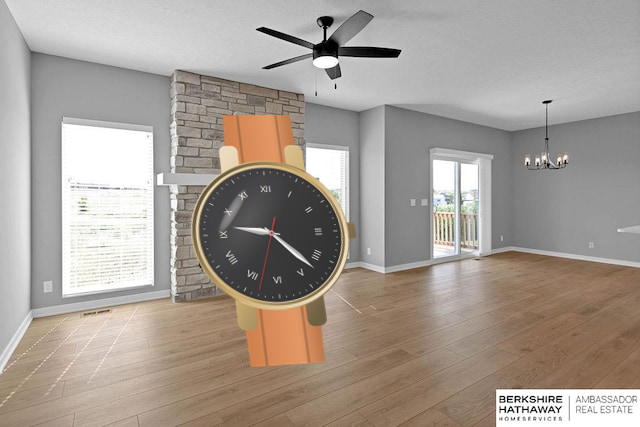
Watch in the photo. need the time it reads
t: 9:22:33
